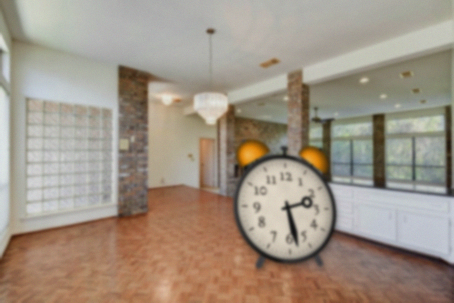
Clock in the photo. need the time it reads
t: 2:28
